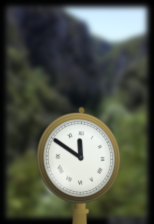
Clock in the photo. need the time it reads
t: 11:50
